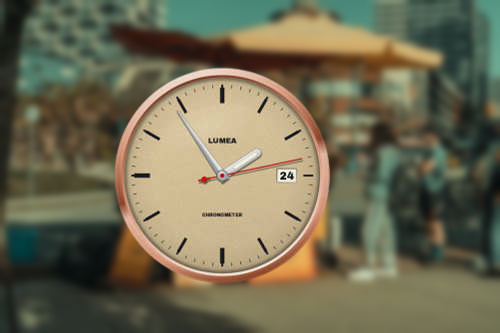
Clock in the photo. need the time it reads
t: 1:54:13
